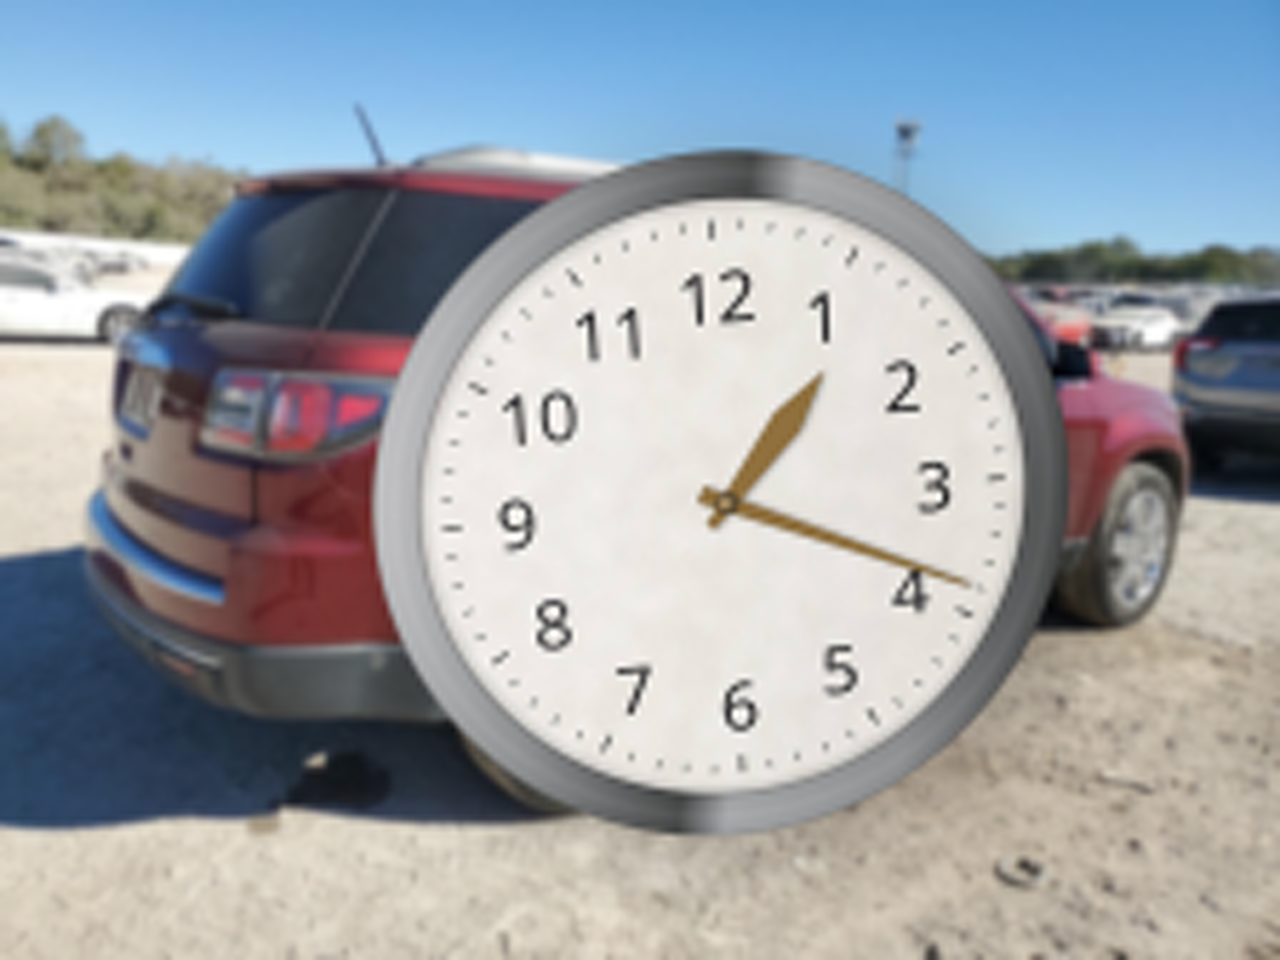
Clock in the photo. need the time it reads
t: 1:19
